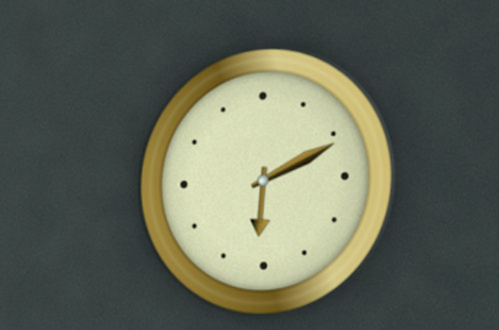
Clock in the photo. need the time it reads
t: 6:11
